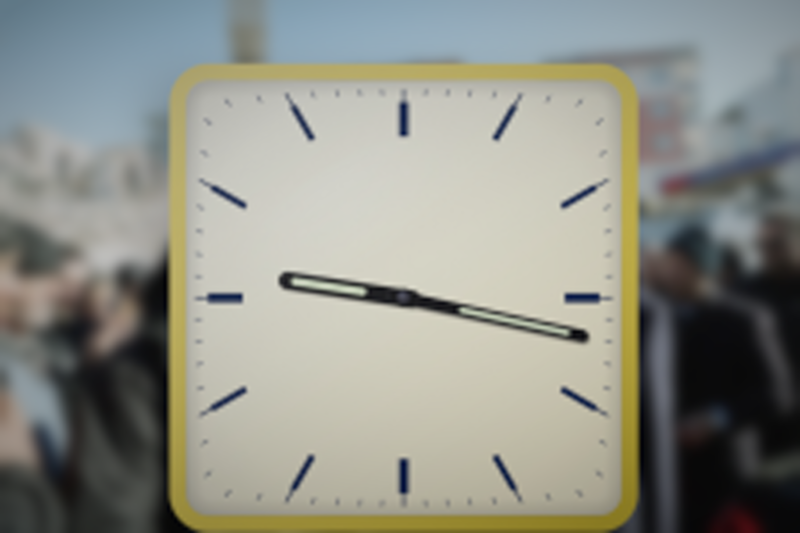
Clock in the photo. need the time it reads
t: 9:17
